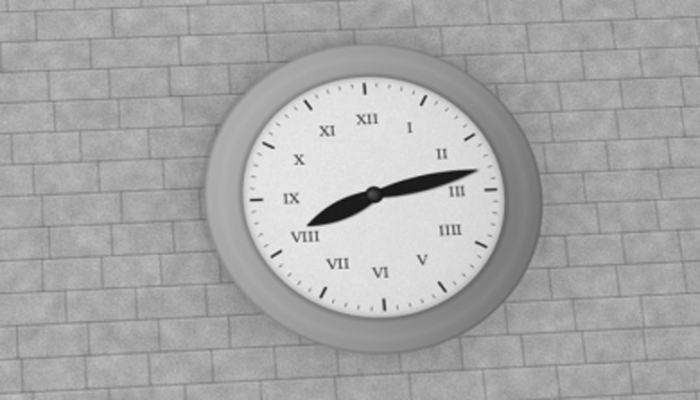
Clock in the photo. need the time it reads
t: 8:13
